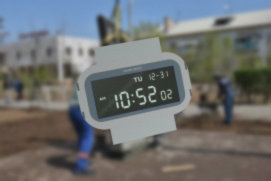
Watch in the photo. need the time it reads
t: 10:52:02
